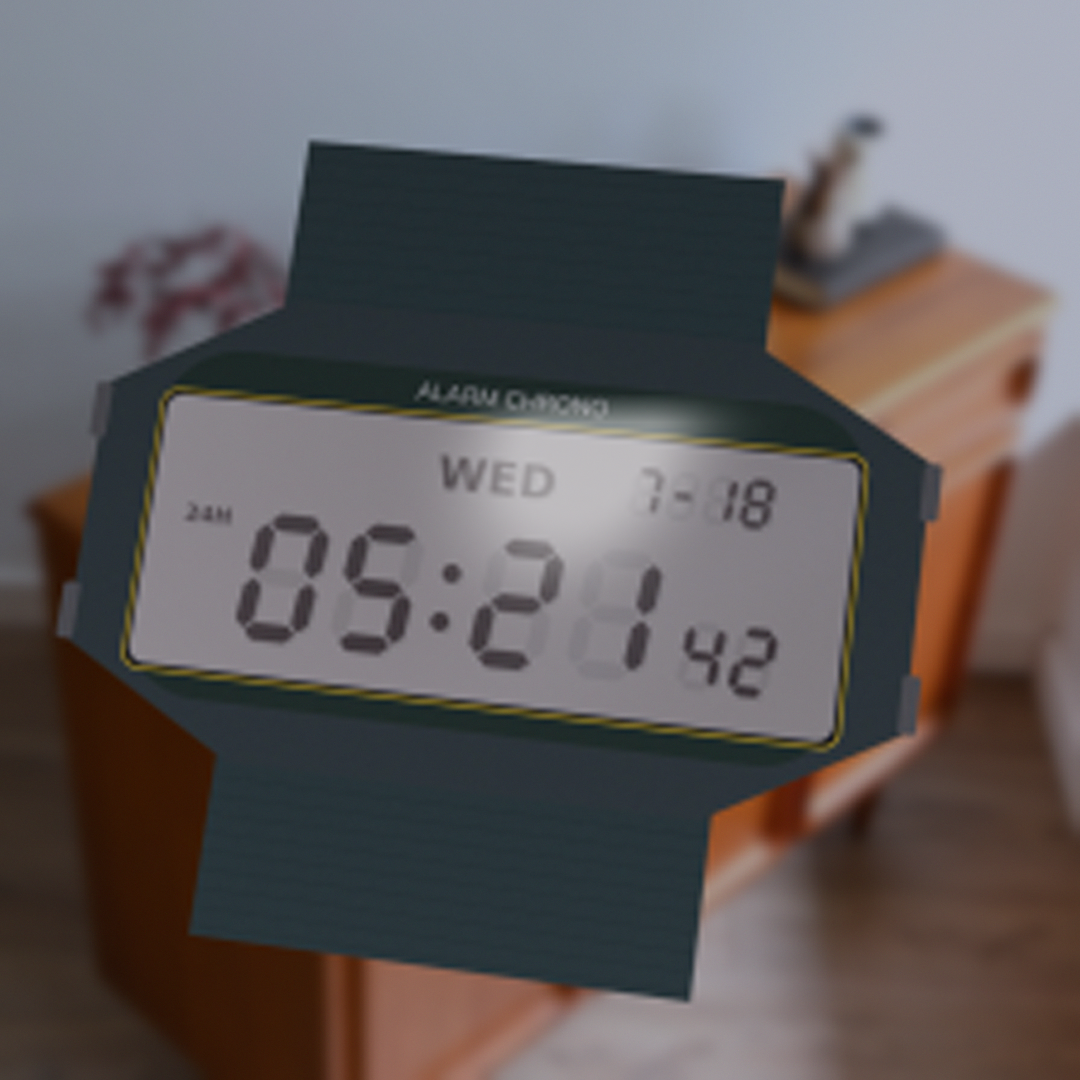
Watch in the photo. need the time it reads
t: 5:21:42
